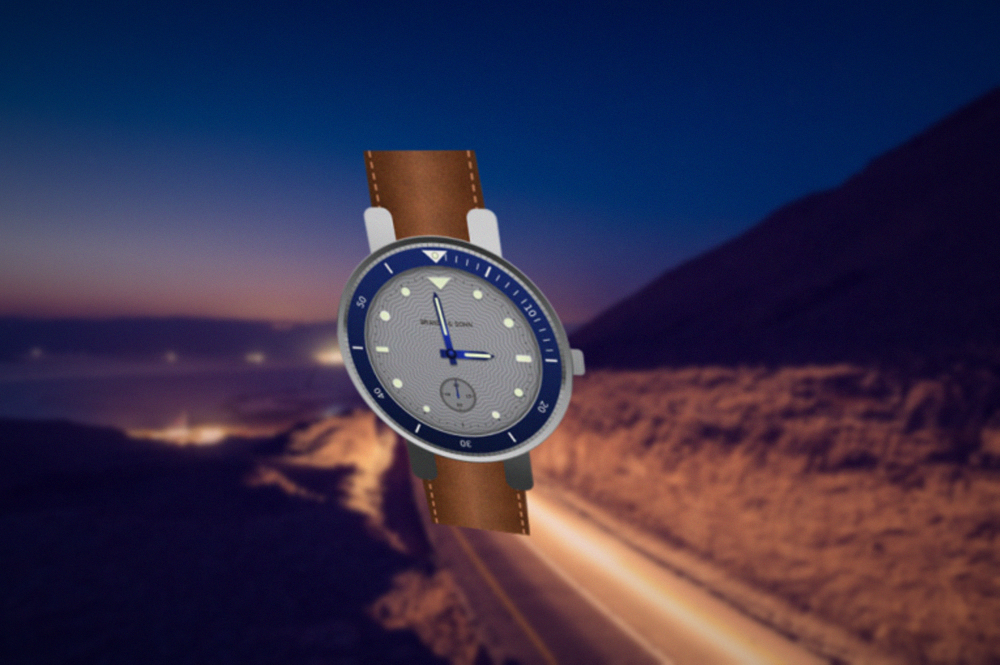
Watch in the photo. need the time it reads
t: 2:59
